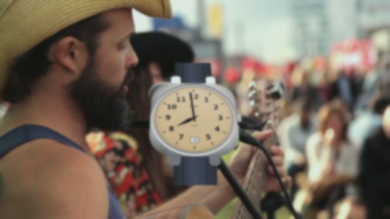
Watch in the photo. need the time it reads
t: 7:59
